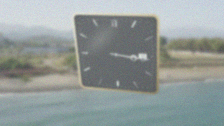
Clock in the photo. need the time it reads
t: 3:16
